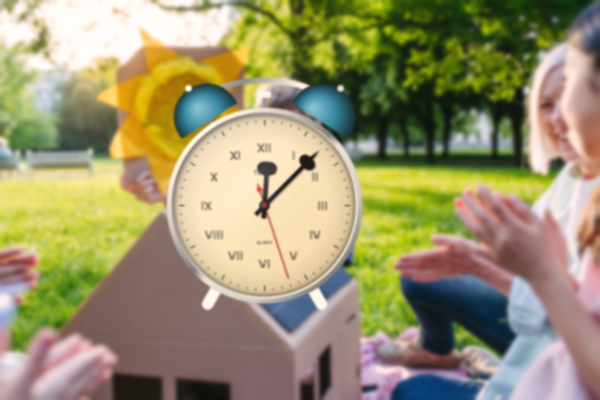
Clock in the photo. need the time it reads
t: 12:07:27
